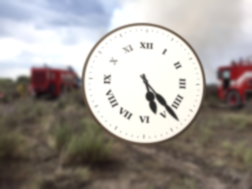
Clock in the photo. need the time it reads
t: 5:23
